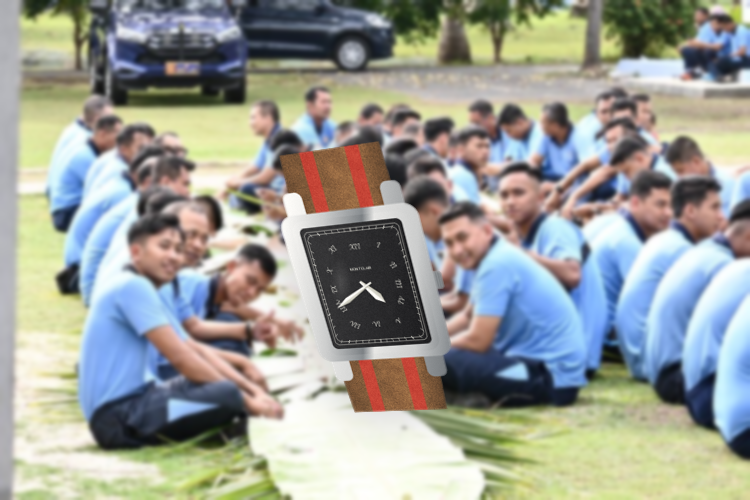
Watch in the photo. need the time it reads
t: 4:40
